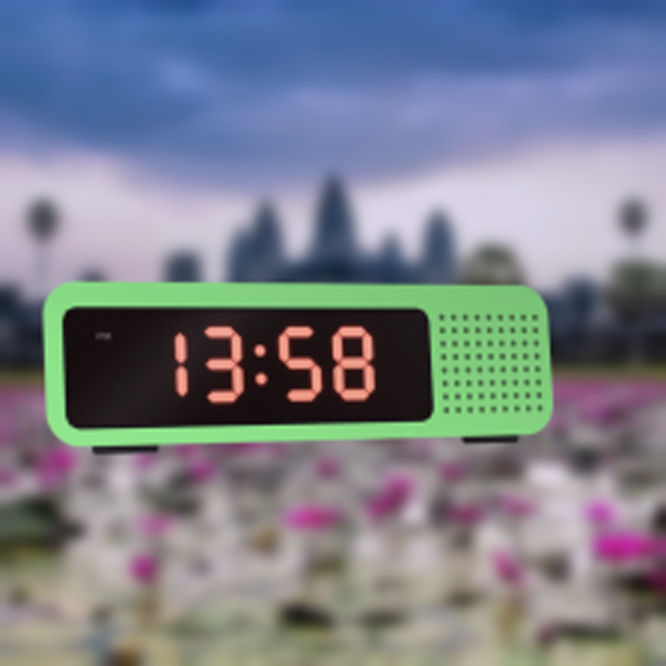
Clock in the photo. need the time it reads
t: 13:58
